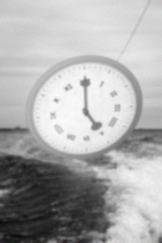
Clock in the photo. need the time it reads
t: 5:00
